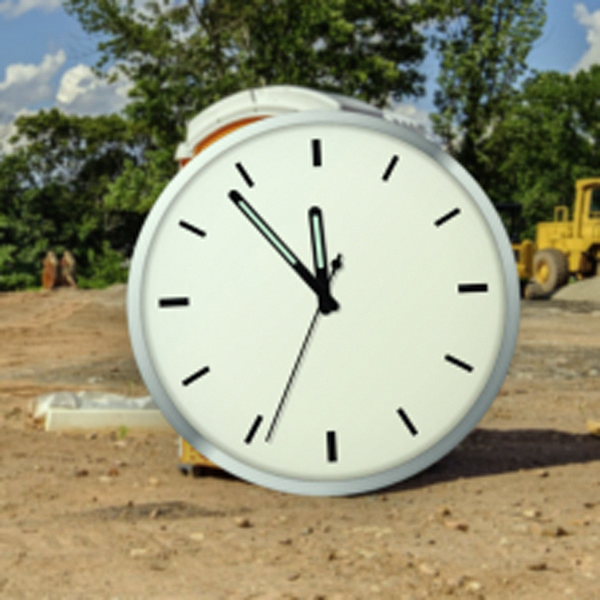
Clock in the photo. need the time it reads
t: 11:53:34
